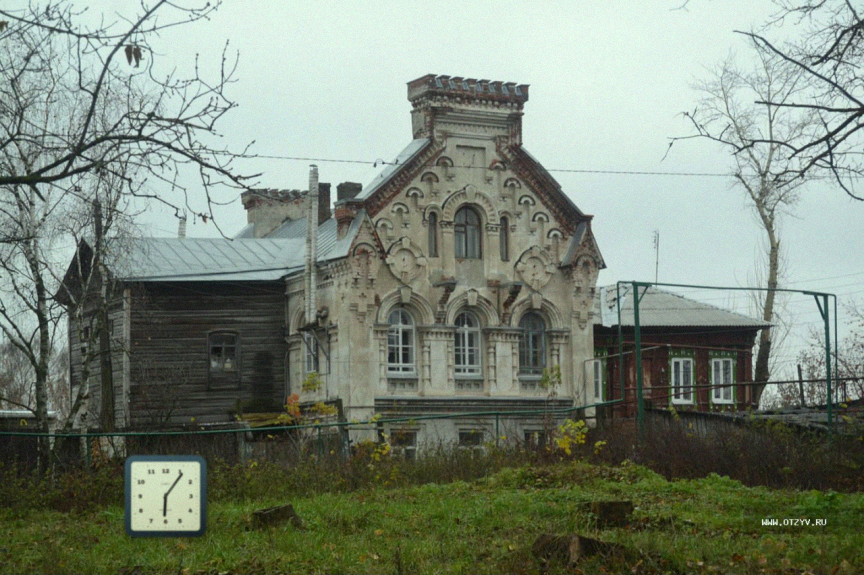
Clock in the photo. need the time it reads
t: 6:06
